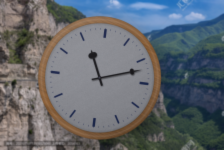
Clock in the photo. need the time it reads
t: 11:12
